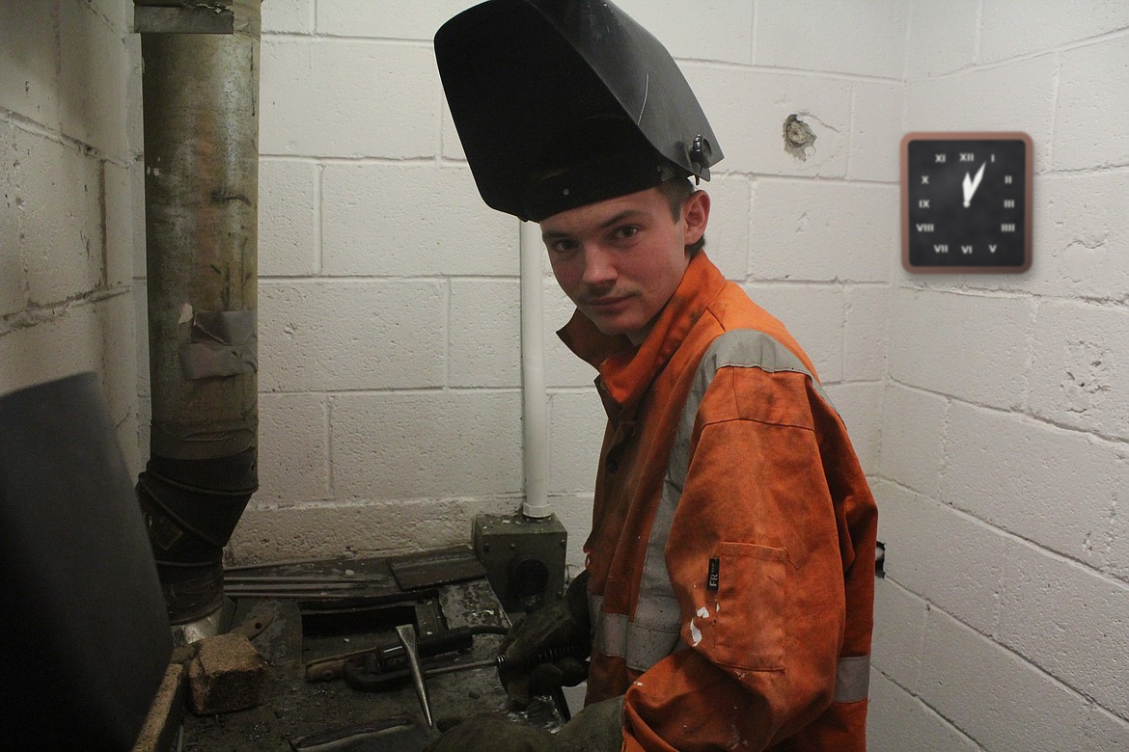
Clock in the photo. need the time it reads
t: 12:04
